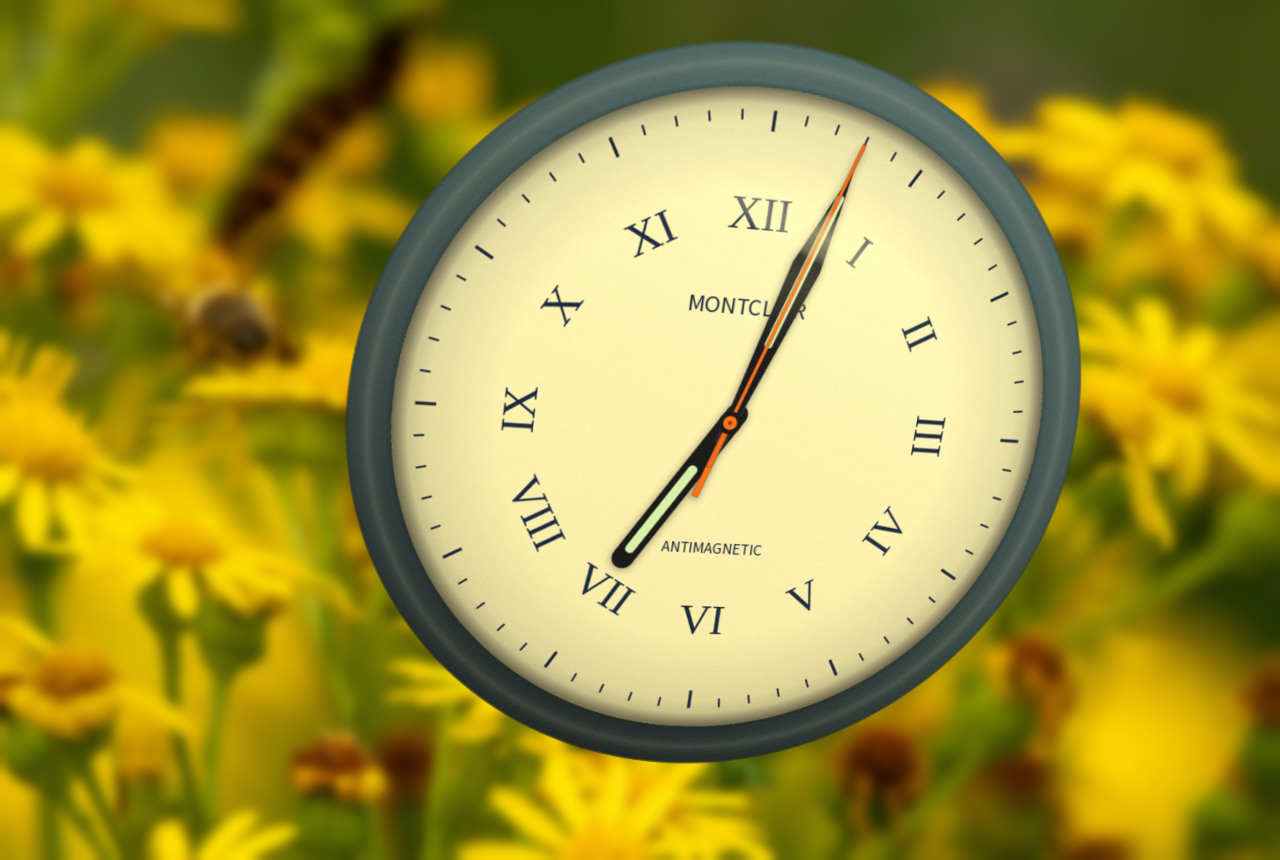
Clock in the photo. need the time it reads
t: 7:03:03
